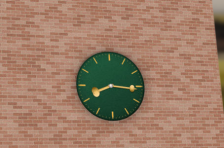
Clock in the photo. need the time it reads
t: 8:16
